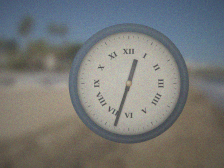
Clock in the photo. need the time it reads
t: 12:33
